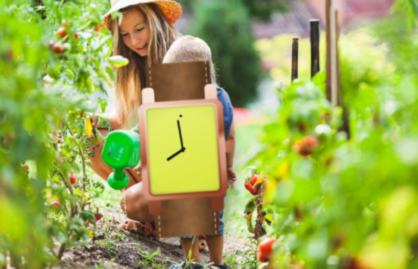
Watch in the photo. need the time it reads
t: 7:59
